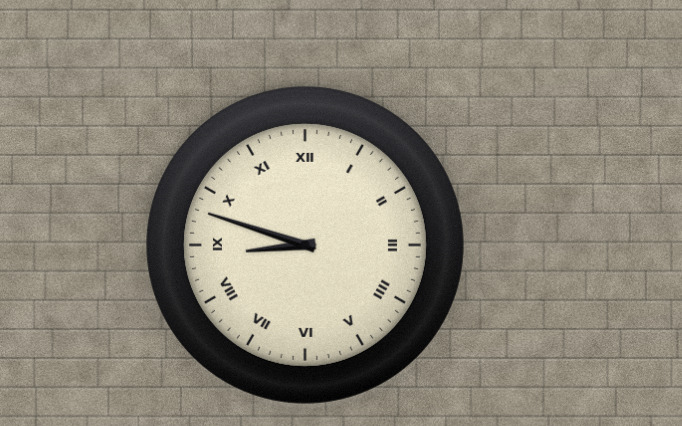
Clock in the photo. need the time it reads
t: 8:48
